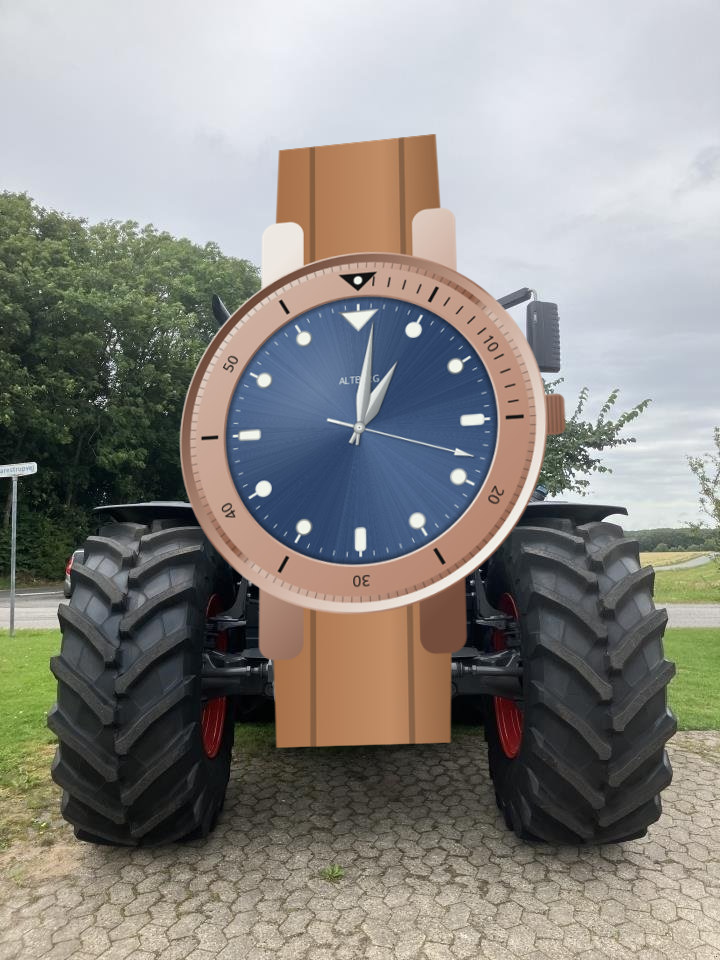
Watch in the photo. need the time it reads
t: 1:01:18
